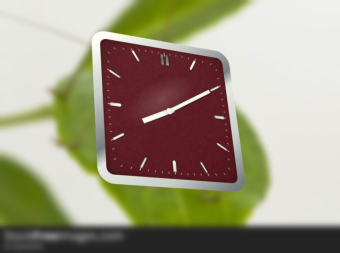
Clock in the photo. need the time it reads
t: 8:10
